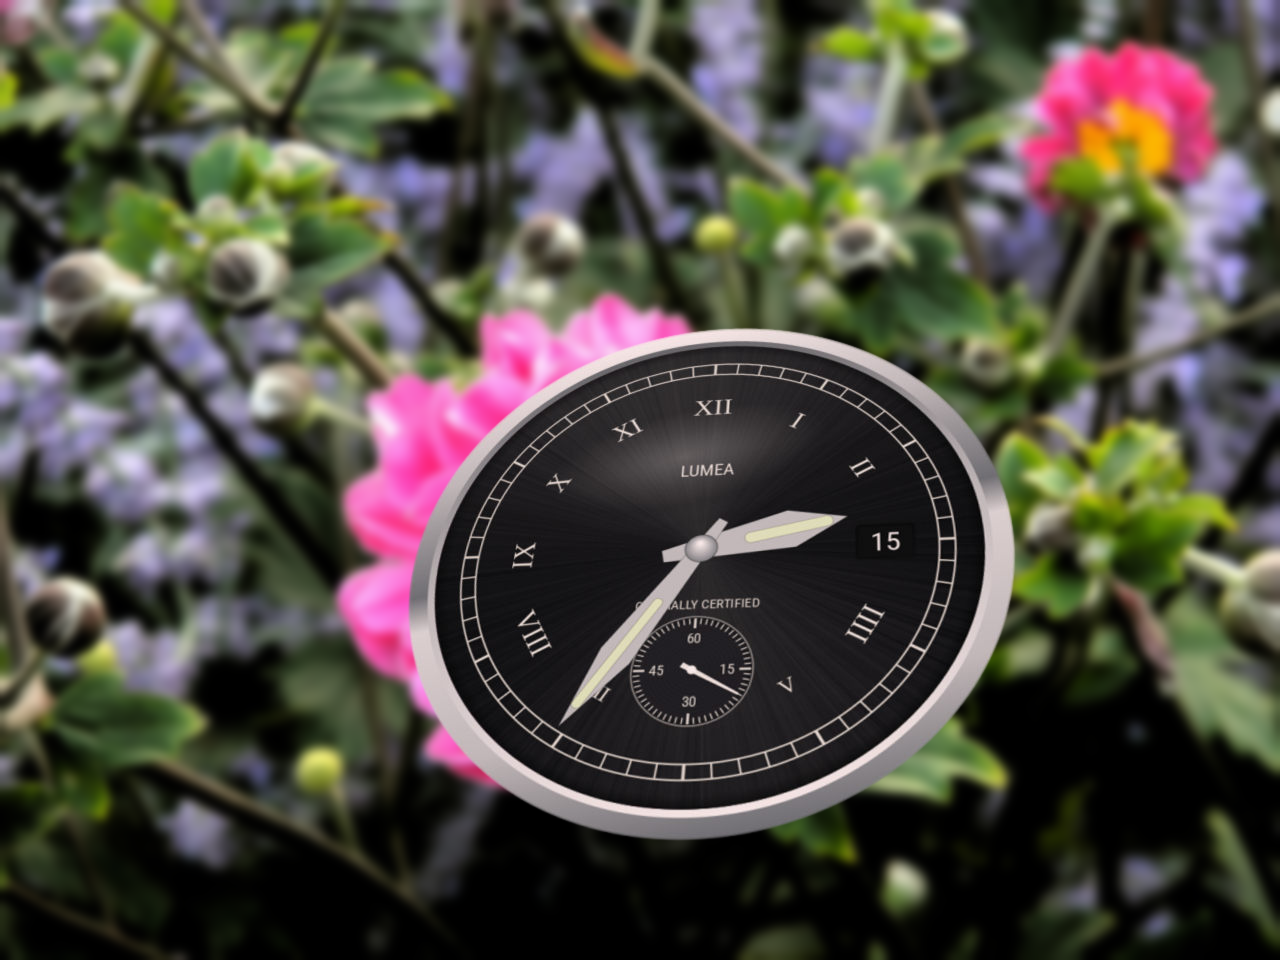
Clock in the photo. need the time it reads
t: 2:35:20
